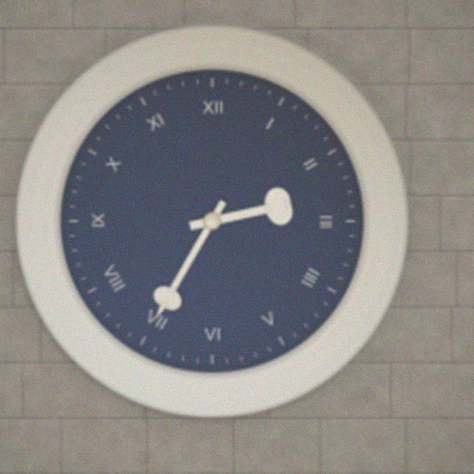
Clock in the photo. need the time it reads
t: 2:35
